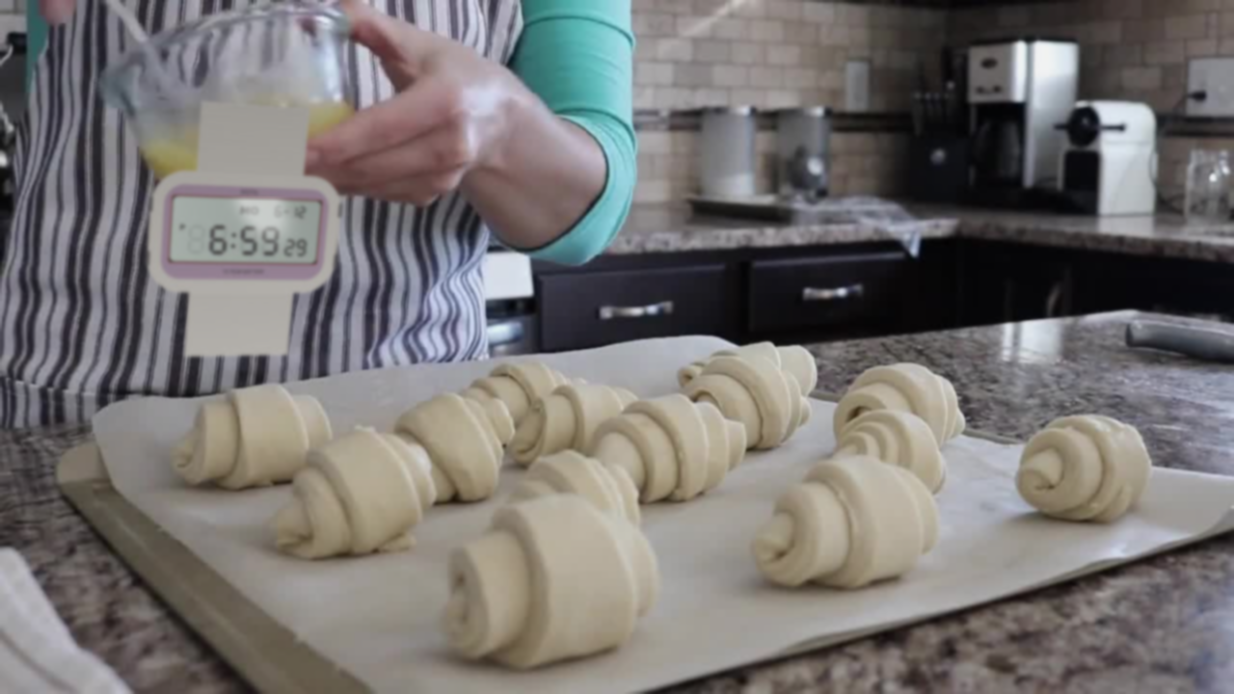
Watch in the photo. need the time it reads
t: 6:59:29
